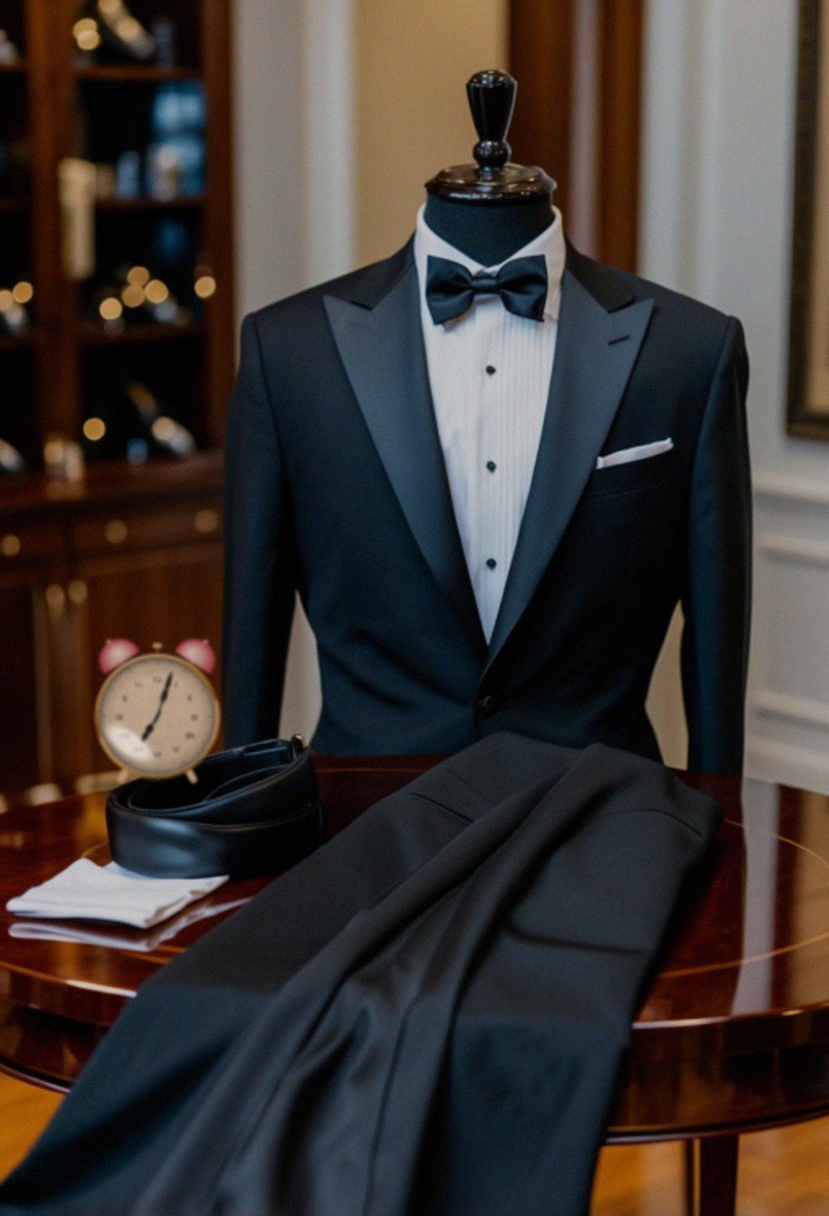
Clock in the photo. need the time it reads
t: 7:03
